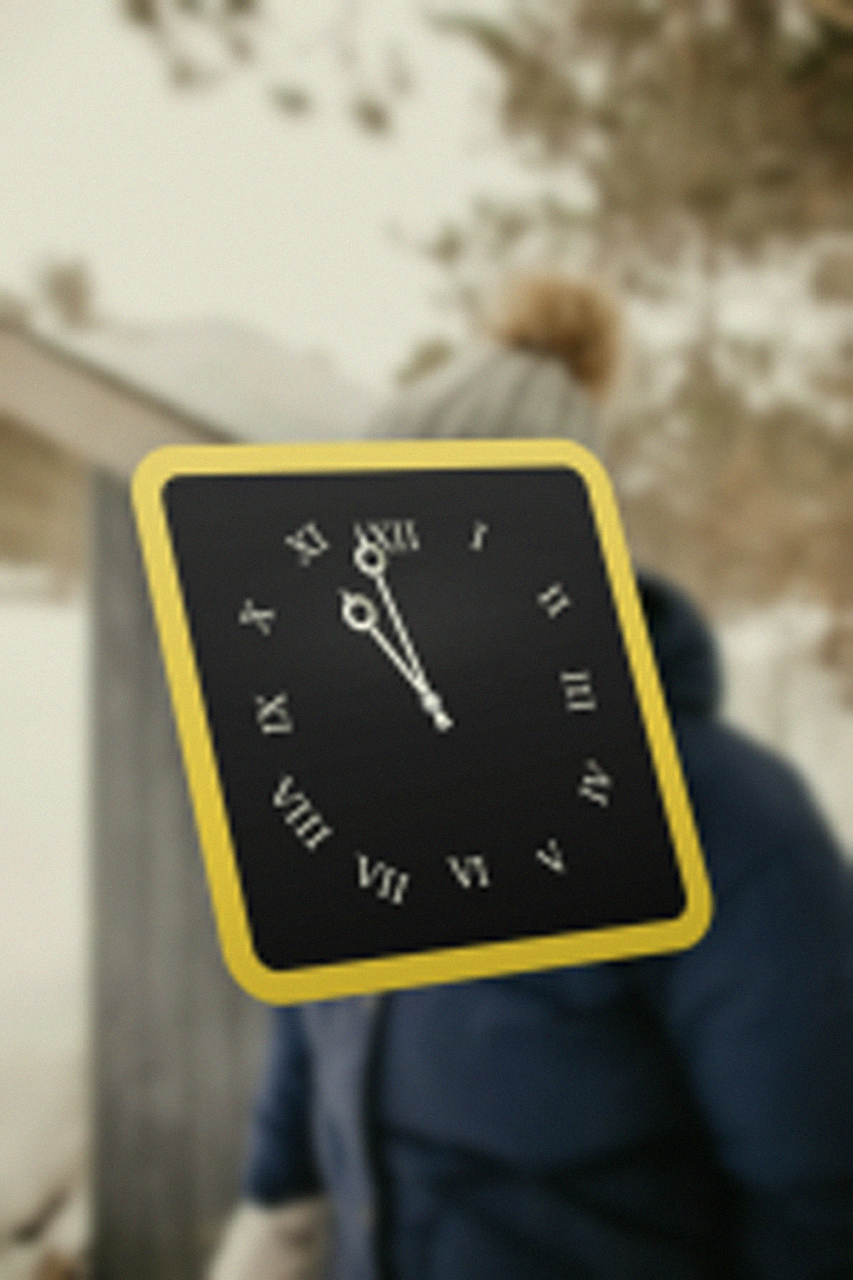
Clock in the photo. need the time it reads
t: 10:58
